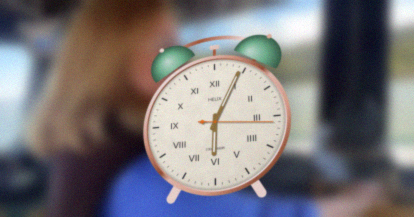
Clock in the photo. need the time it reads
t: 6:04:16
